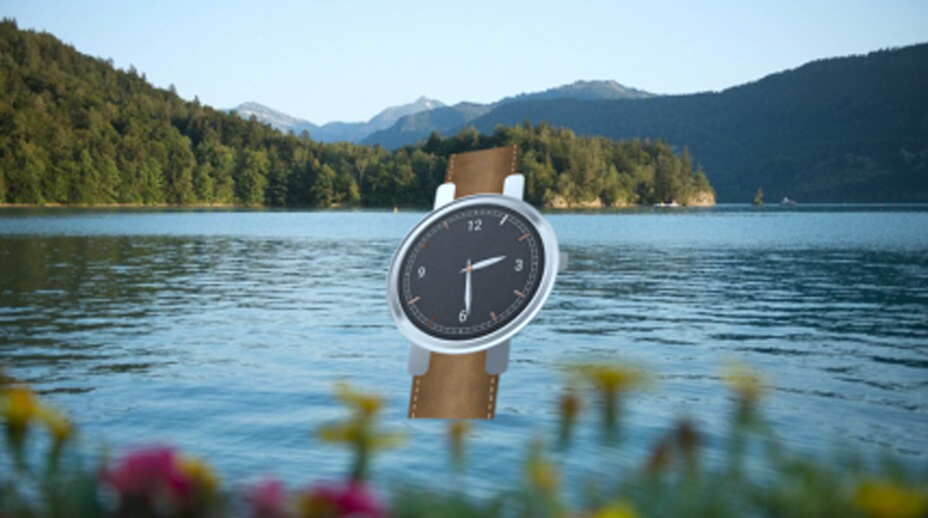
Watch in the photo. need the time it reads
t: 2:29
